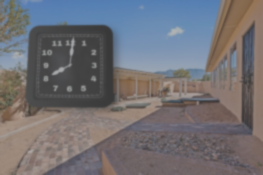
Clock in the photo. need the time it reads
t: 8:01
